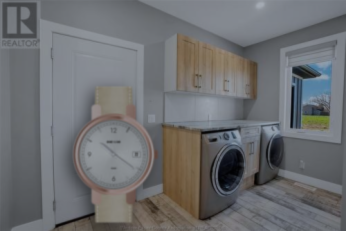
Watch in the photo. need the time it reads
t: 10:21
